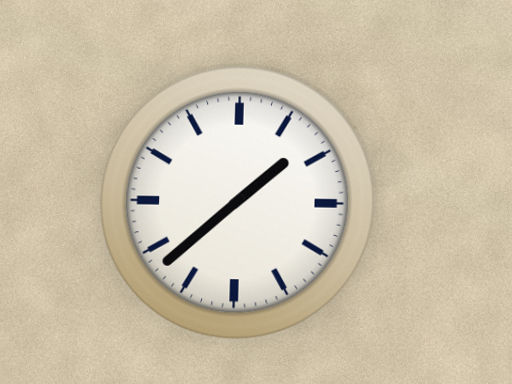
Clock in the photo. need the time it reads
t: 1:38
